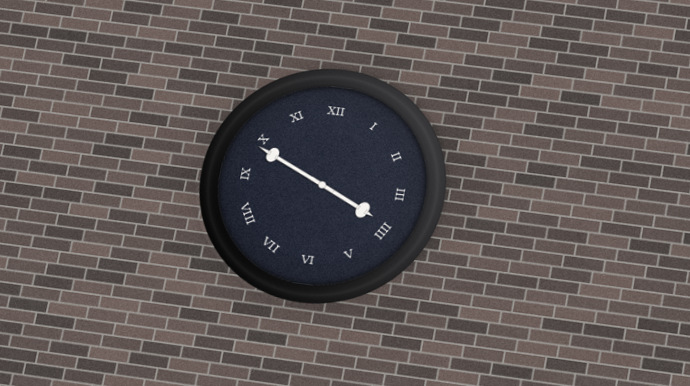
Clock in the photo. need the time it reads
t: 3:49
